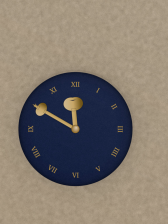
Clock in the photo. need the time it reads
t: 11:50
